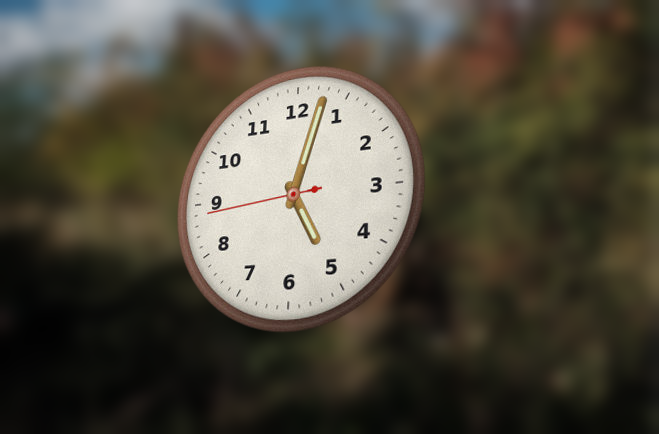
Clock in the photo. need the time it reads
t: 5:02:44
